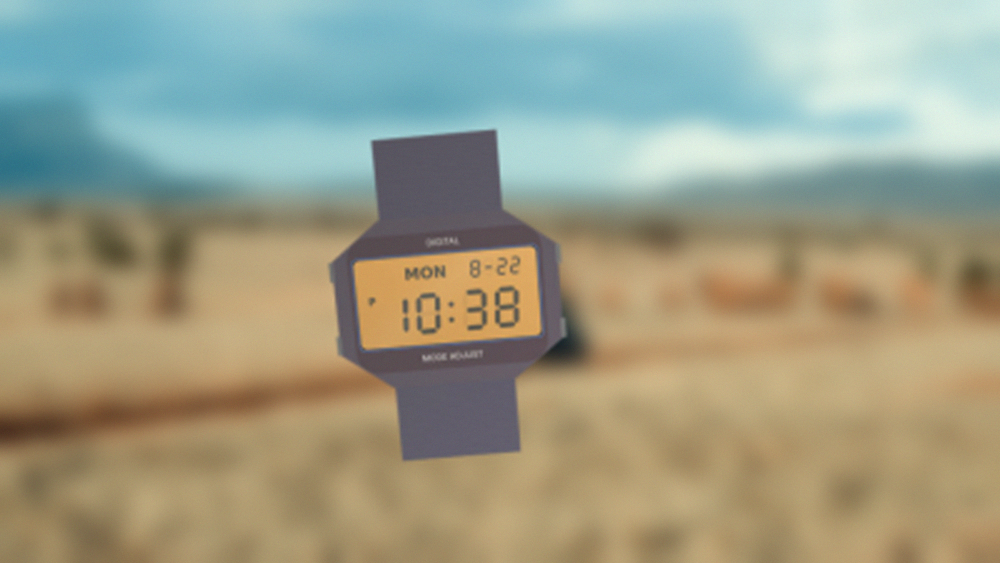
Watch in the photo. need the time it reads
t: 10:38
